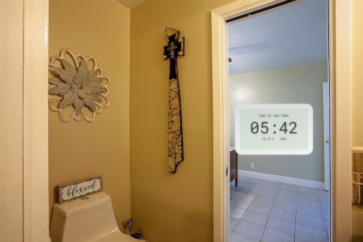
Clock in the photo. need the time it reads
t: 5:42
